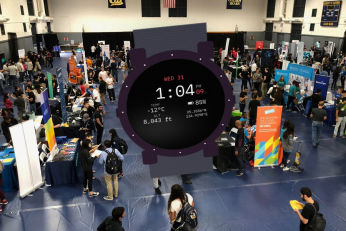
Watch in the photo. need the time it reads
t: 1:04
